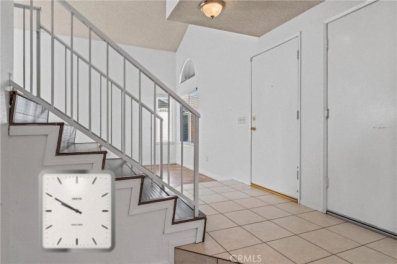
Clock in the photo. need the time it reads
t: 9:50
